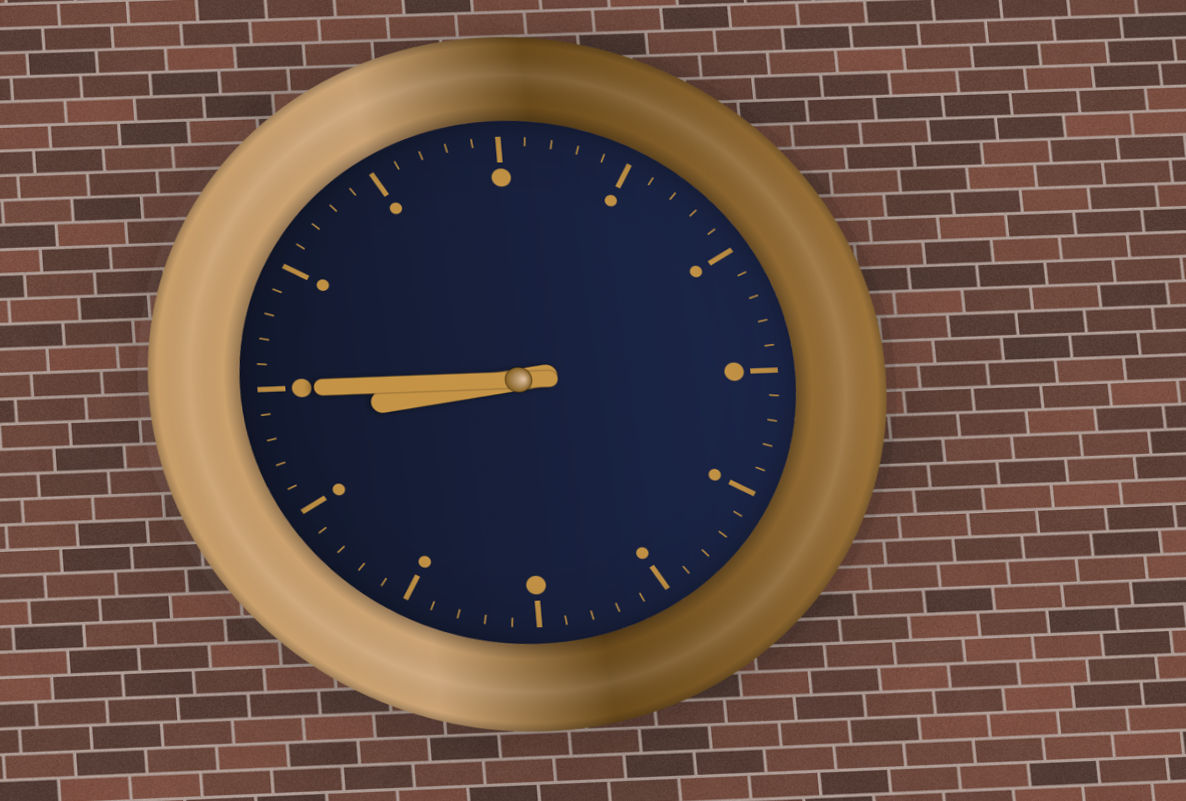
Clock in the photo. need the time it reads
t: 8:45
